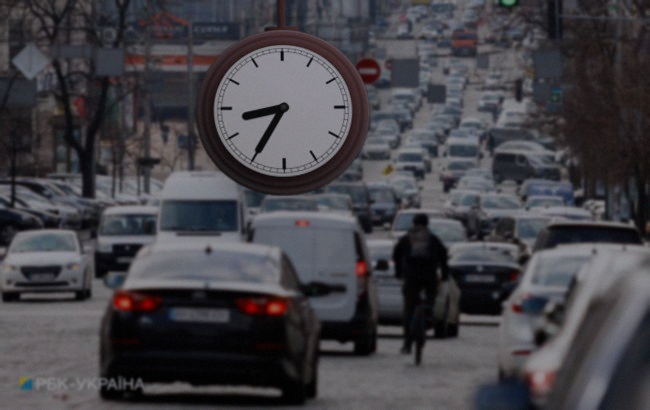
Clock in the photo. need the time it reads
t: 8:35
